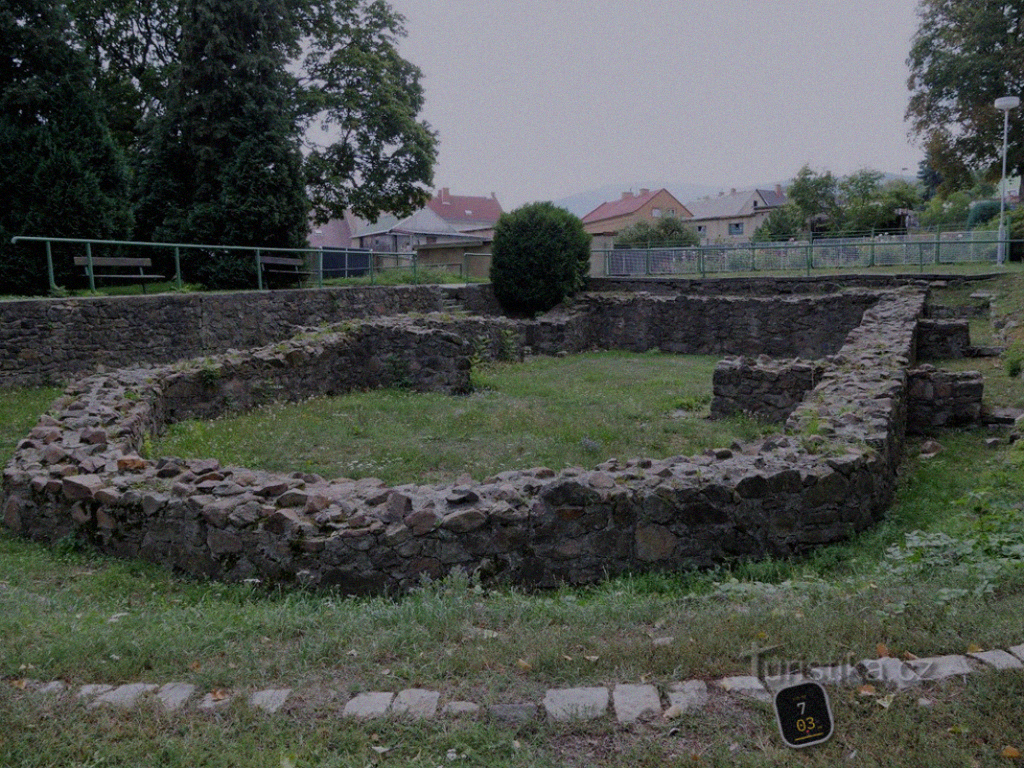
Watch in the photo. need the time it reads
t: 7:03
